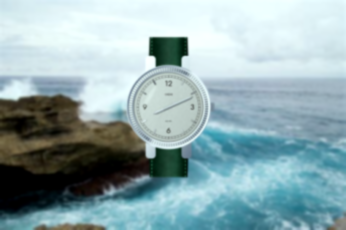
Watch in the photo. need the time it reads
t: 8:11
